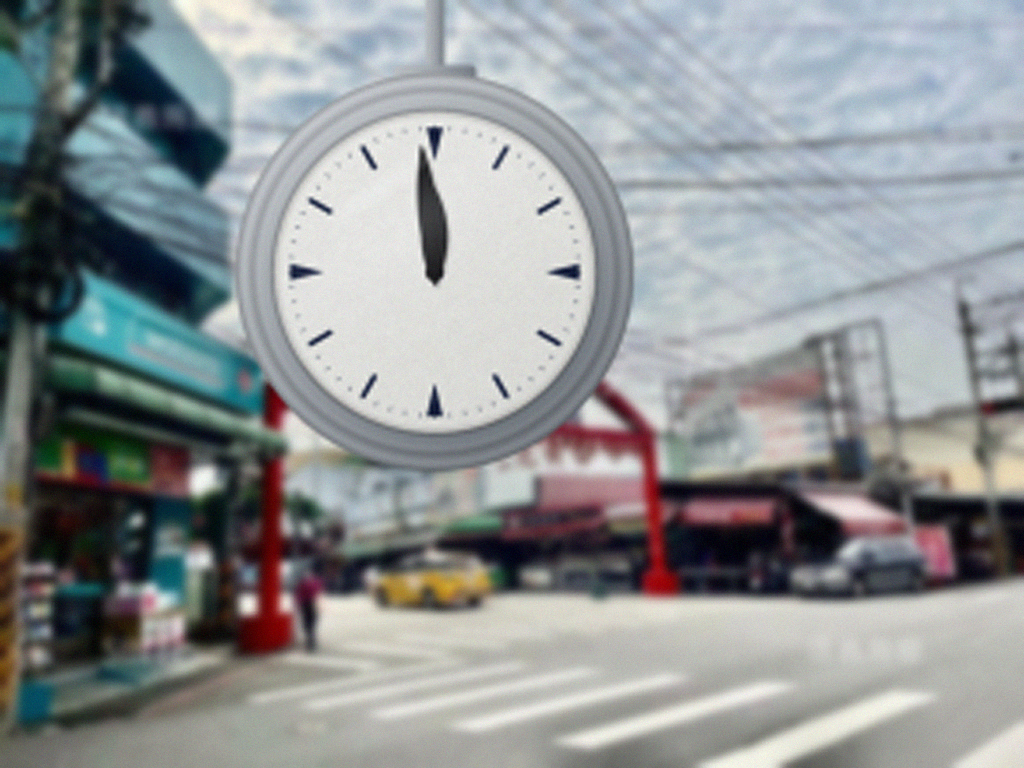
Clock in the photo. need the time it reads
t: 11:59
